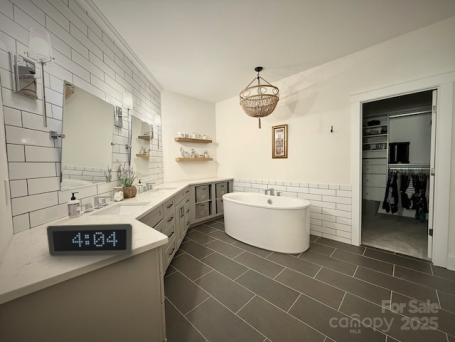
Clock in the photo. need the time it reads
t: 4:04
